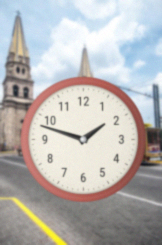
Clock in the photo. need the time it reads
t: 1:48
